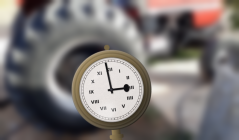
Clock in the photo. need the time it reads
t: 2:59
